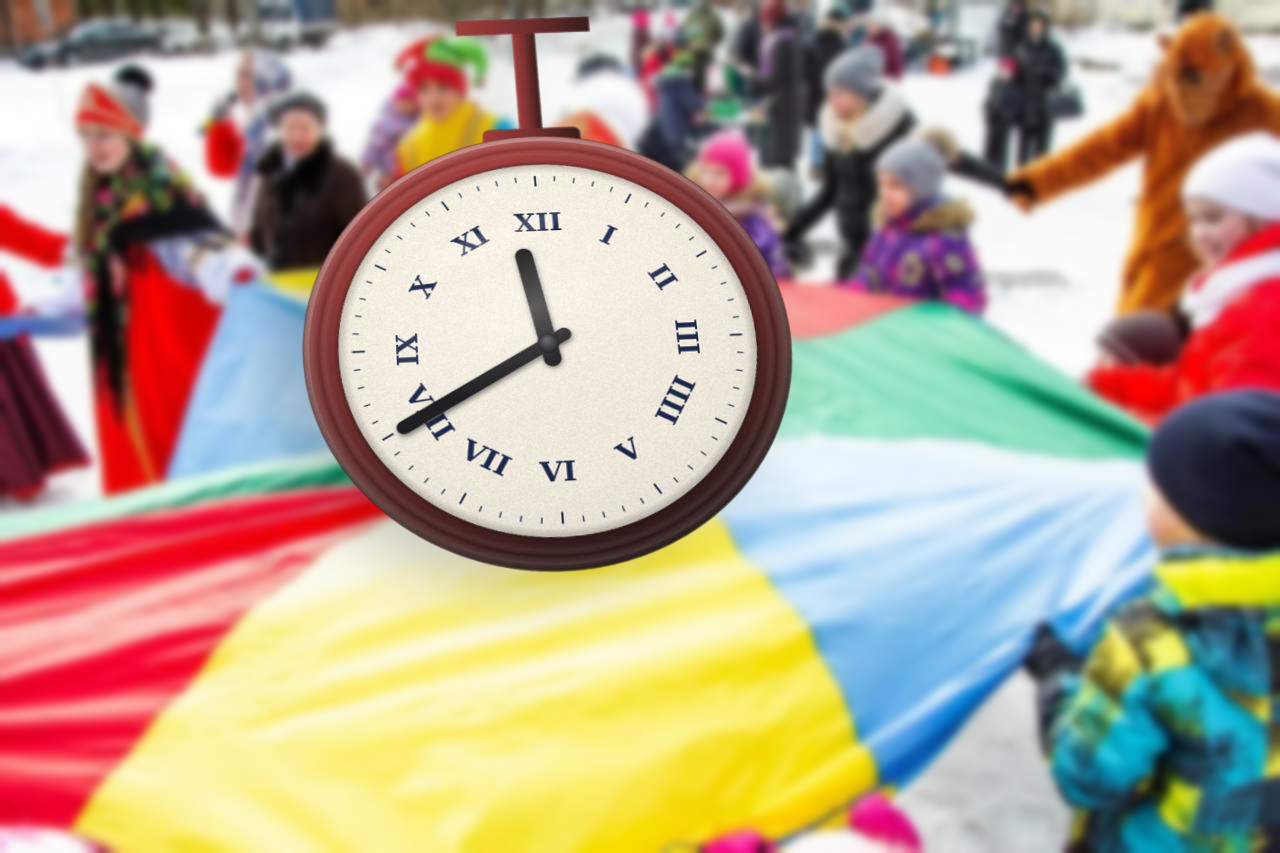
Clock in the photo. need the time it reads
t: 11:40
